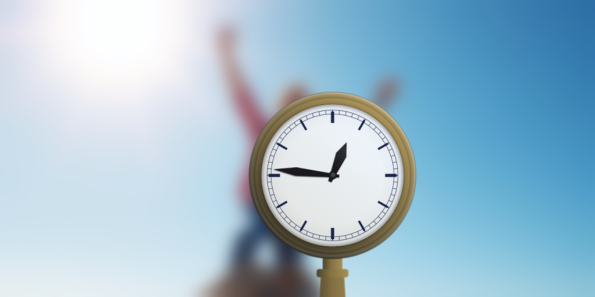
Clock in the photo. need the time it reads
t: 12:46
